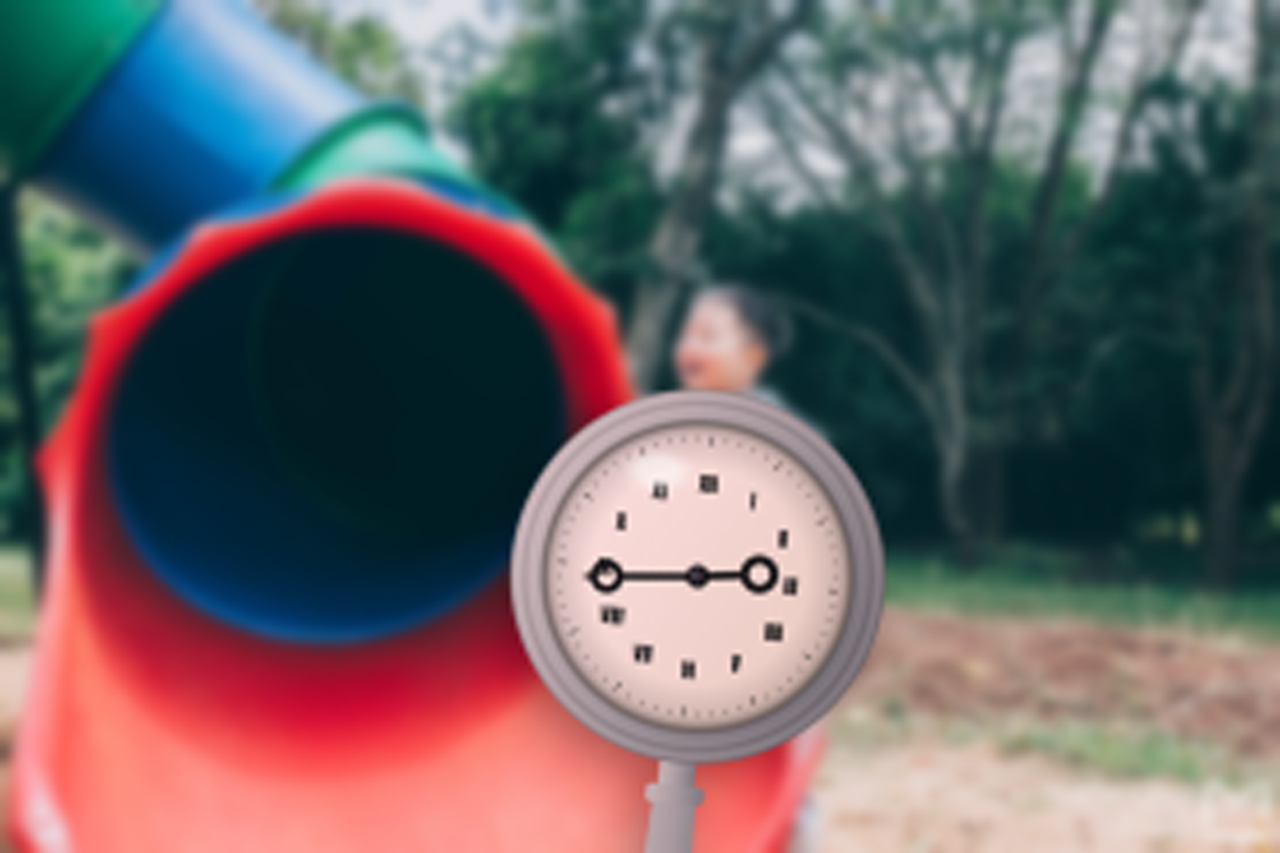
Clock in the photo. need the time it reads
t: 2:44
